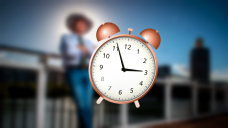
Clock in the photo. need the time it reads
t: 2:56
